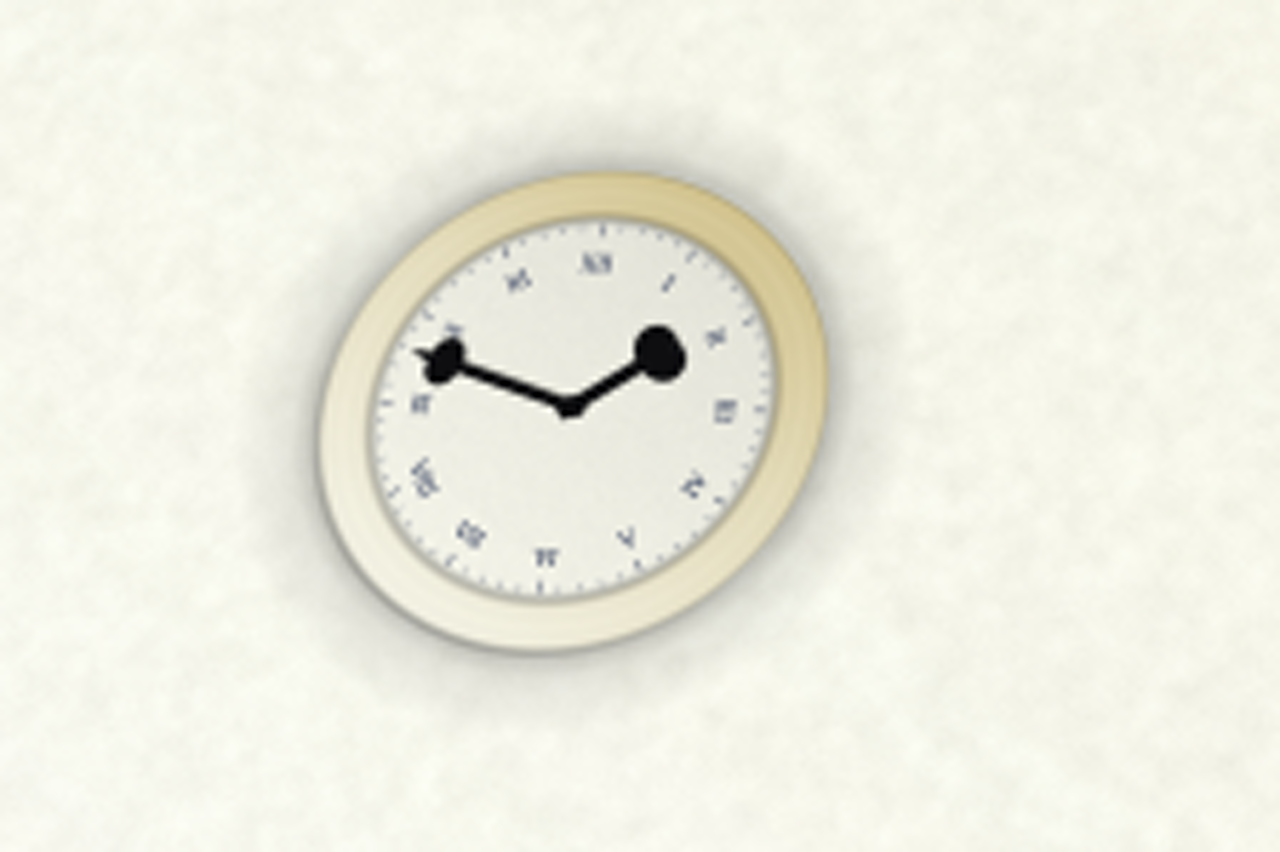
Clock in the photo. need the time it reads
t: 1:48
